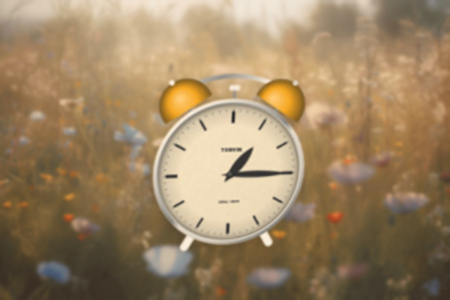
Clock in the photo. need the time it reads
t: 1:15
